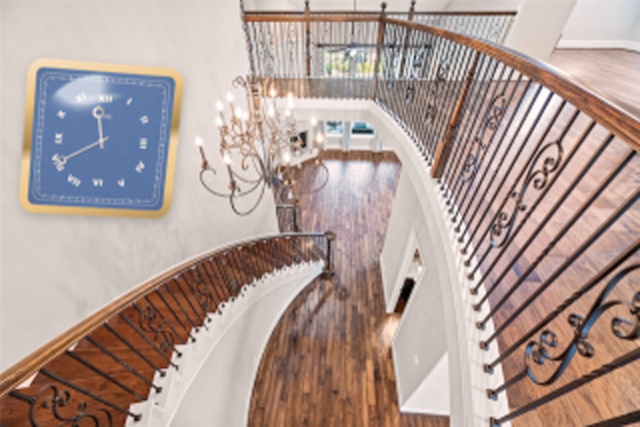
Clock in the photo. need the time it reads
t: 11:40
